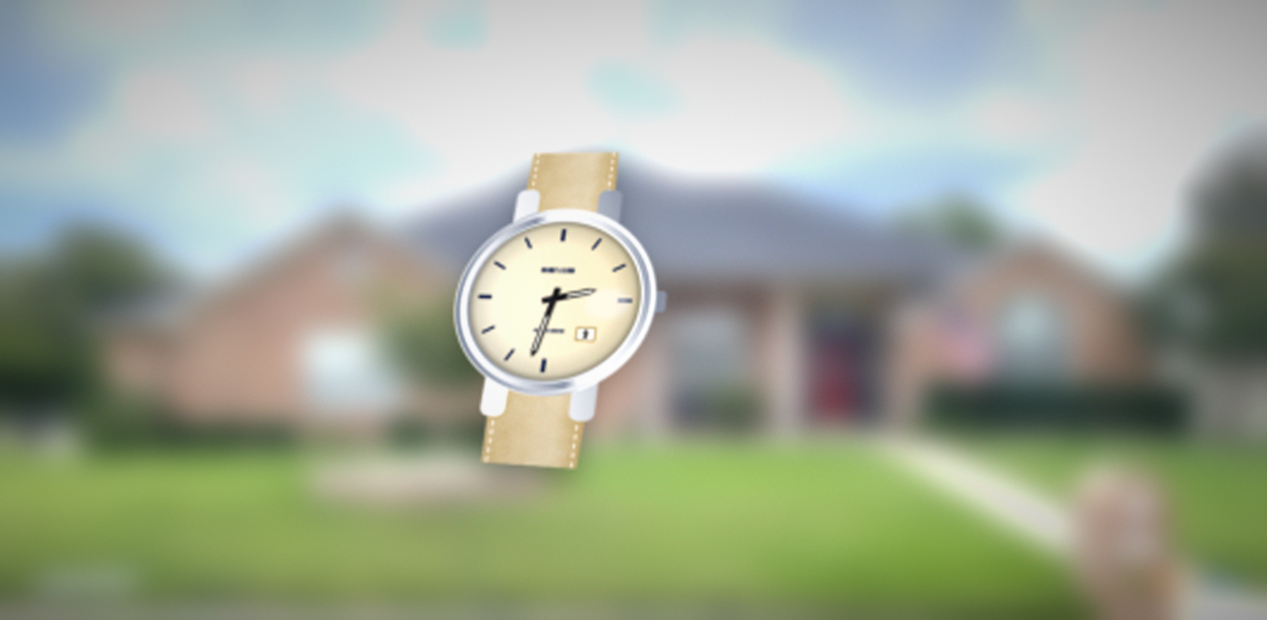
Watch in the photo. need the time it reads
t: 2:32
